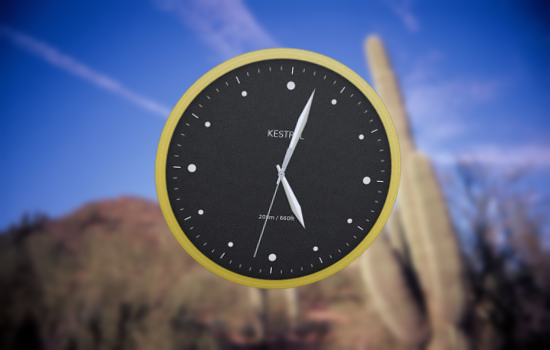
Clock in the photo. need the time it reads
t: 5:02:32
